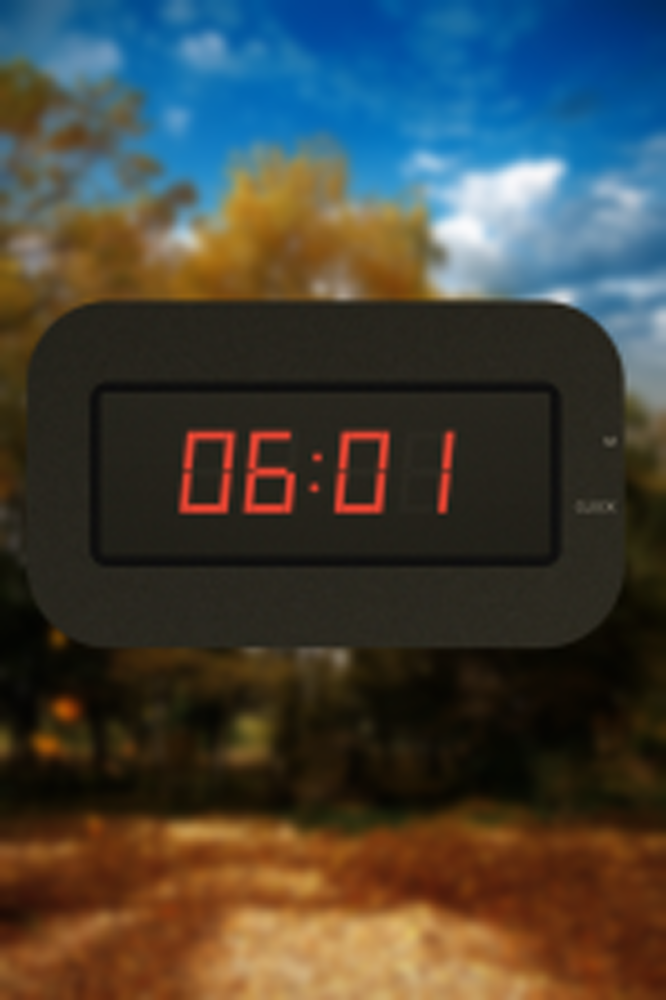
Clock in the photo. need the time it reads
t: 6:01
